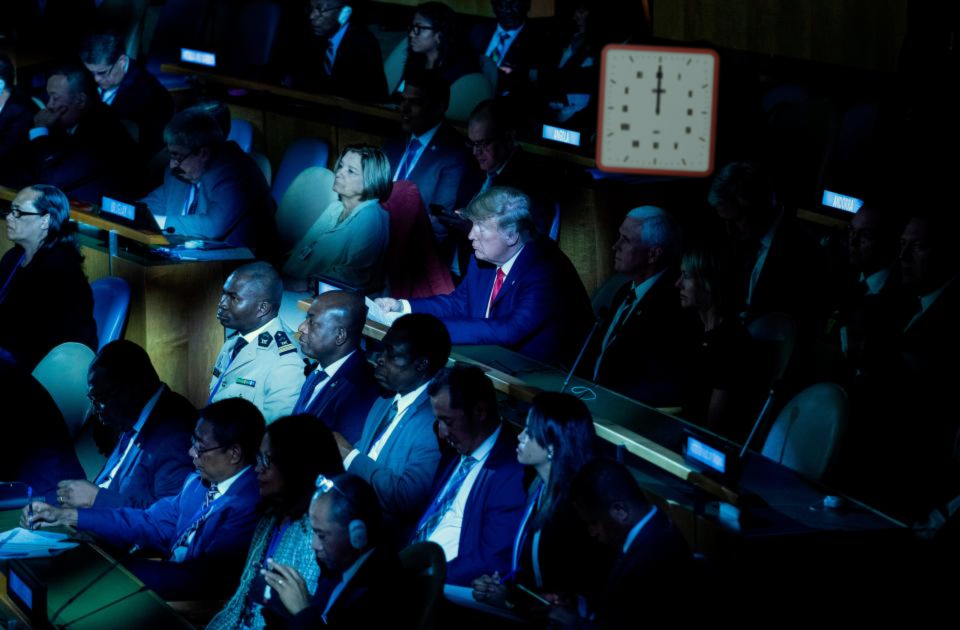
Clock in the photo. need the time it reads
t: 12:00
